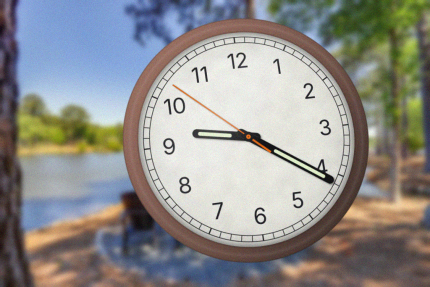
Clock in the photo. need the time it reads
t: 9:20:52
